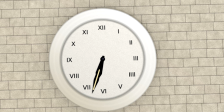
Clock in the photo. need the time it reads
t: 6:33
